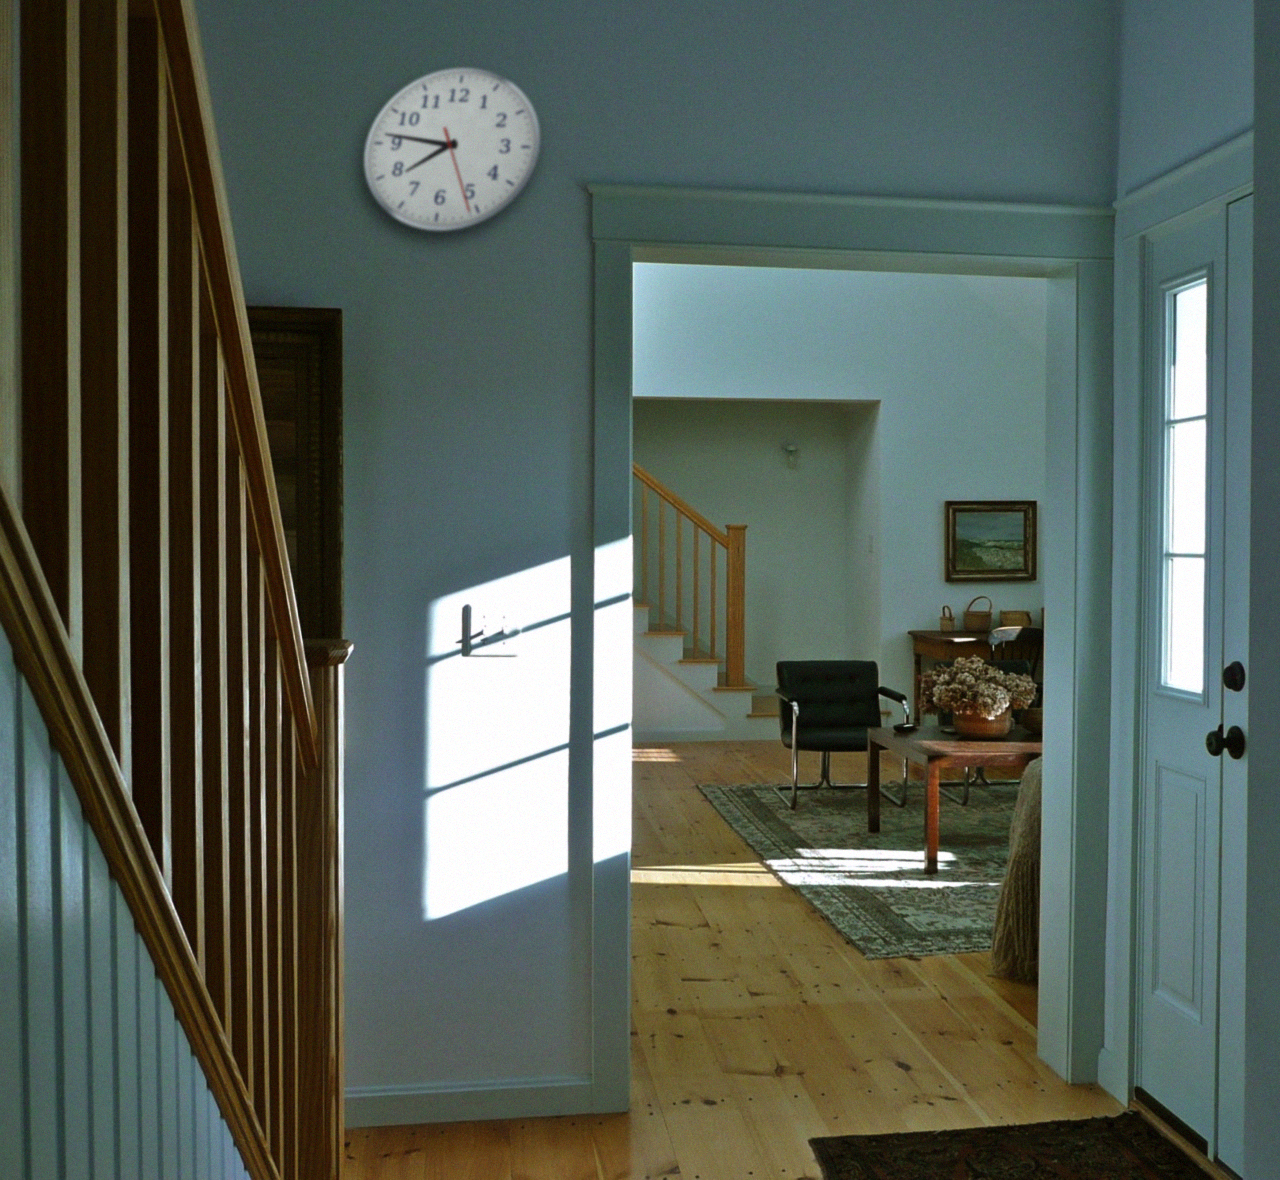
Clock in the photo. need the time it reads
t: 7:46:26
